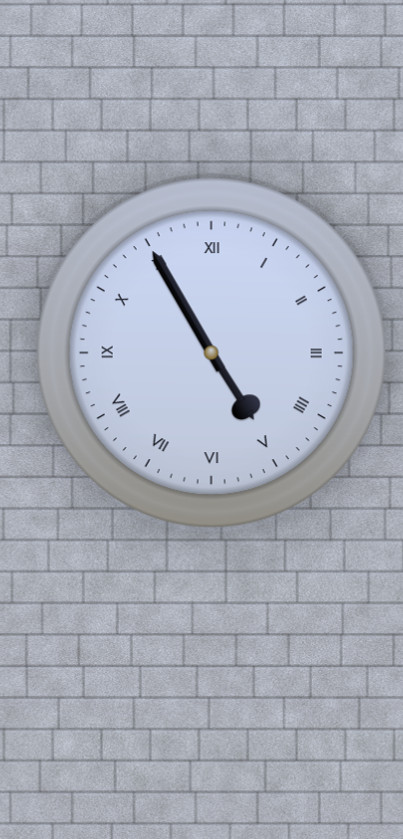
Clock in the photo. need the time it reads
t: 4:55
